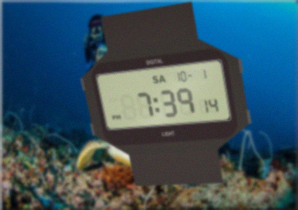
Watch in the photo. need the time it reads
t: 7:39:14
